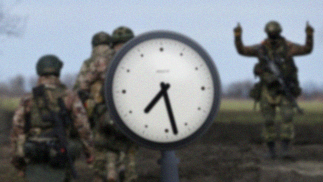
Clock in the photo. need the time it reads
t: 7:28
